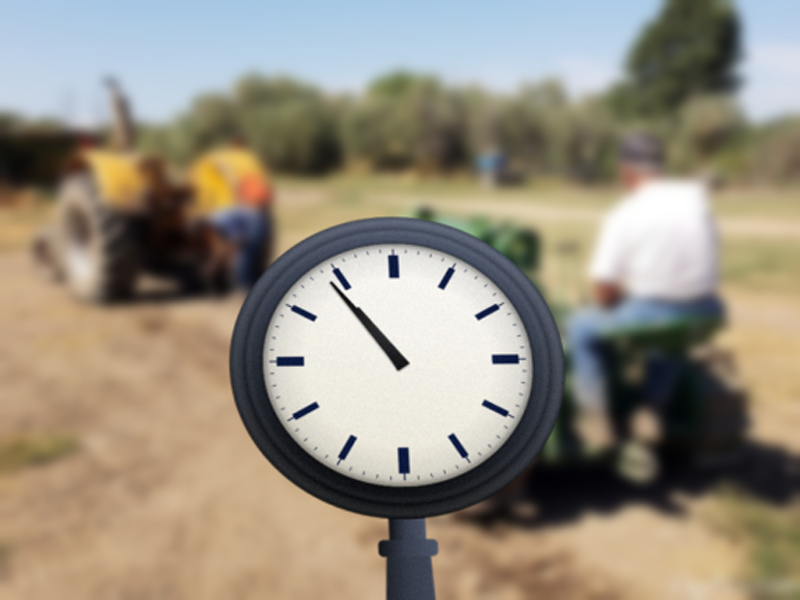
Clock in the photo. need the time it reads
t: 10:54
